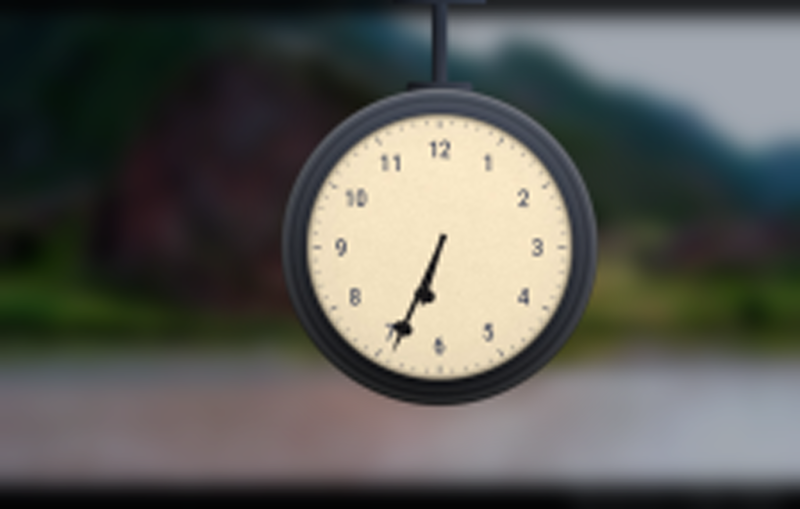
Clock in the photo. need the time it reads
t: 6:34
